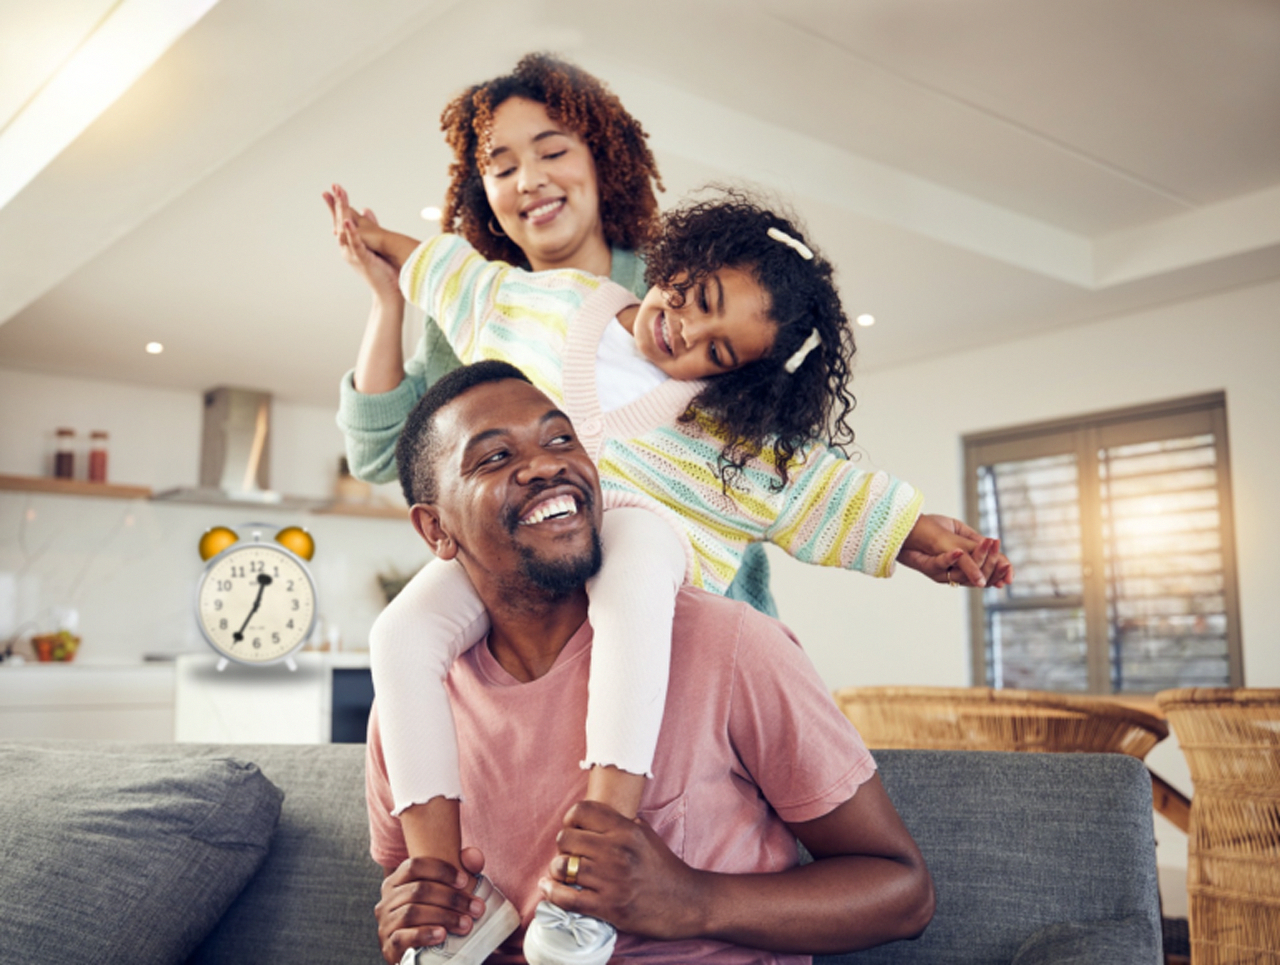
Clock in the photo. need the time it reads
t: 12:35
